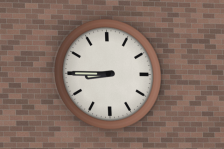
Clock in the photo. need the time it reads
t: 8:45
